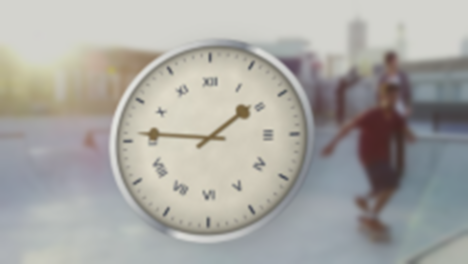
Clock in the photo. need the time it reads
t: 1:46
